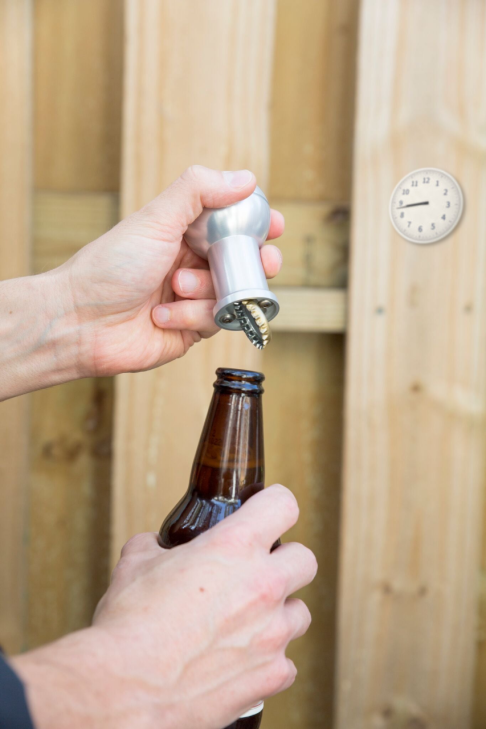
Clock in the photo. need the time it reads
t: 8:43
